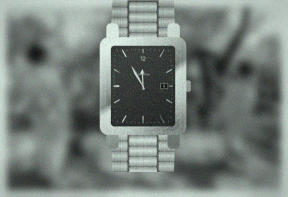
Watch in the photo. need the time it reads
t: 11:55
